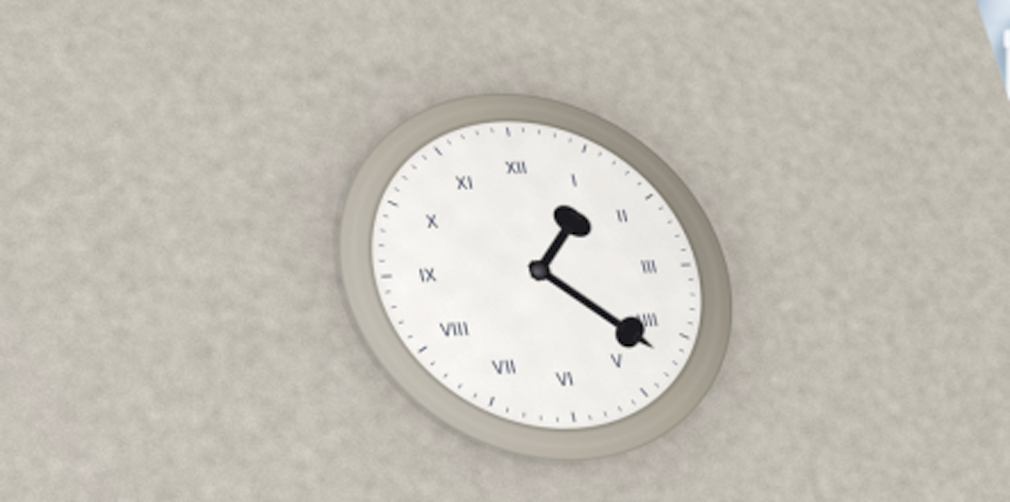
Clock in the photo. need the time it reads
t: 1:22
